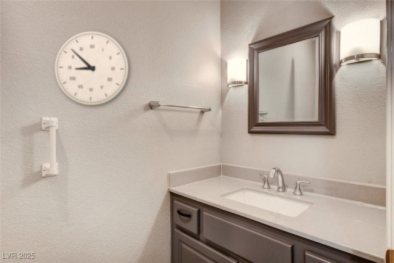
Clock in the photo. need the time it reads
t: 8:52
